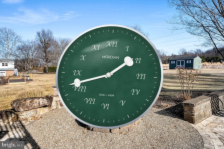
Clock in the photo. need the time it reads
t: 1:42
